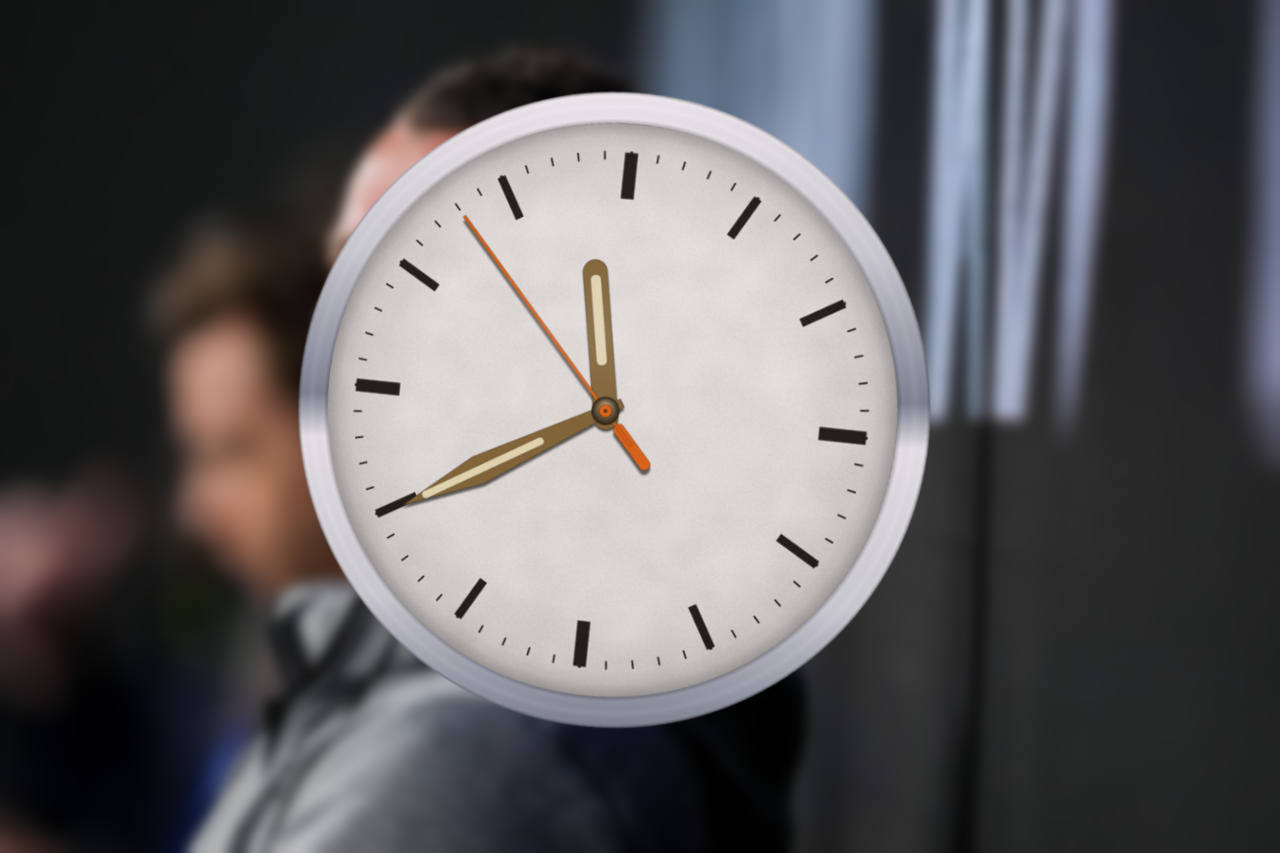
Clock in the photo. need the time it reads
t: 11:39:53
